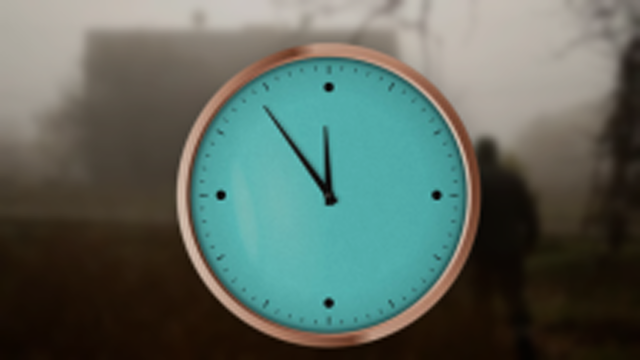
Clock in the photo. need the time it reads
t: 11:54
